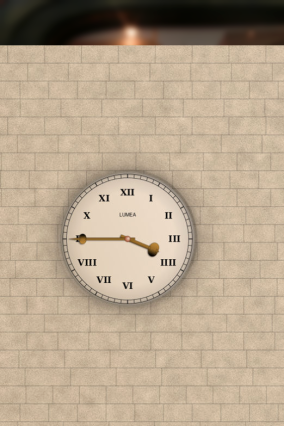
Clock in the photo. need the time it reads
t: 3:45
